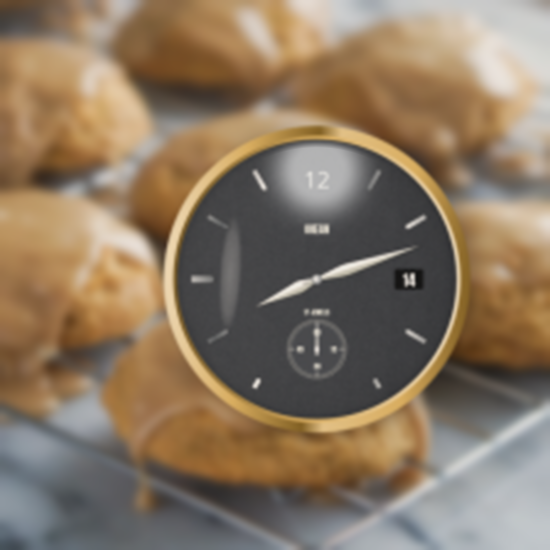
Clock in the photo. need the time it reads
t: 8:12
